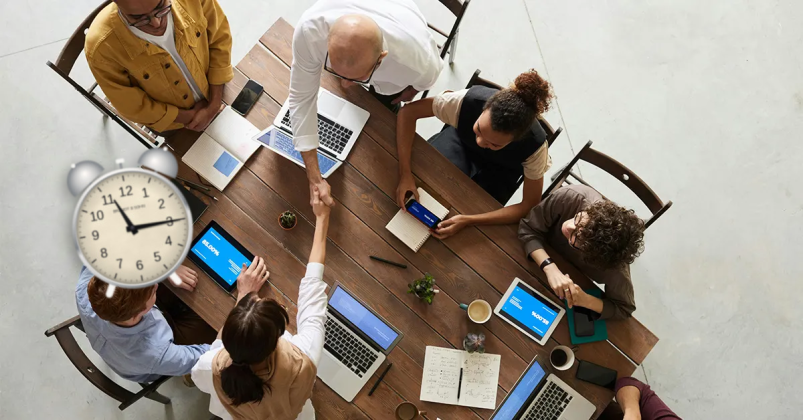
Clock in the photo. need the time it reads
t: 11:15
